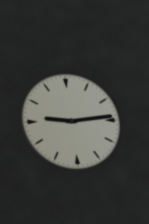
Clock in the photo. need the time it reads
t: 9:14
